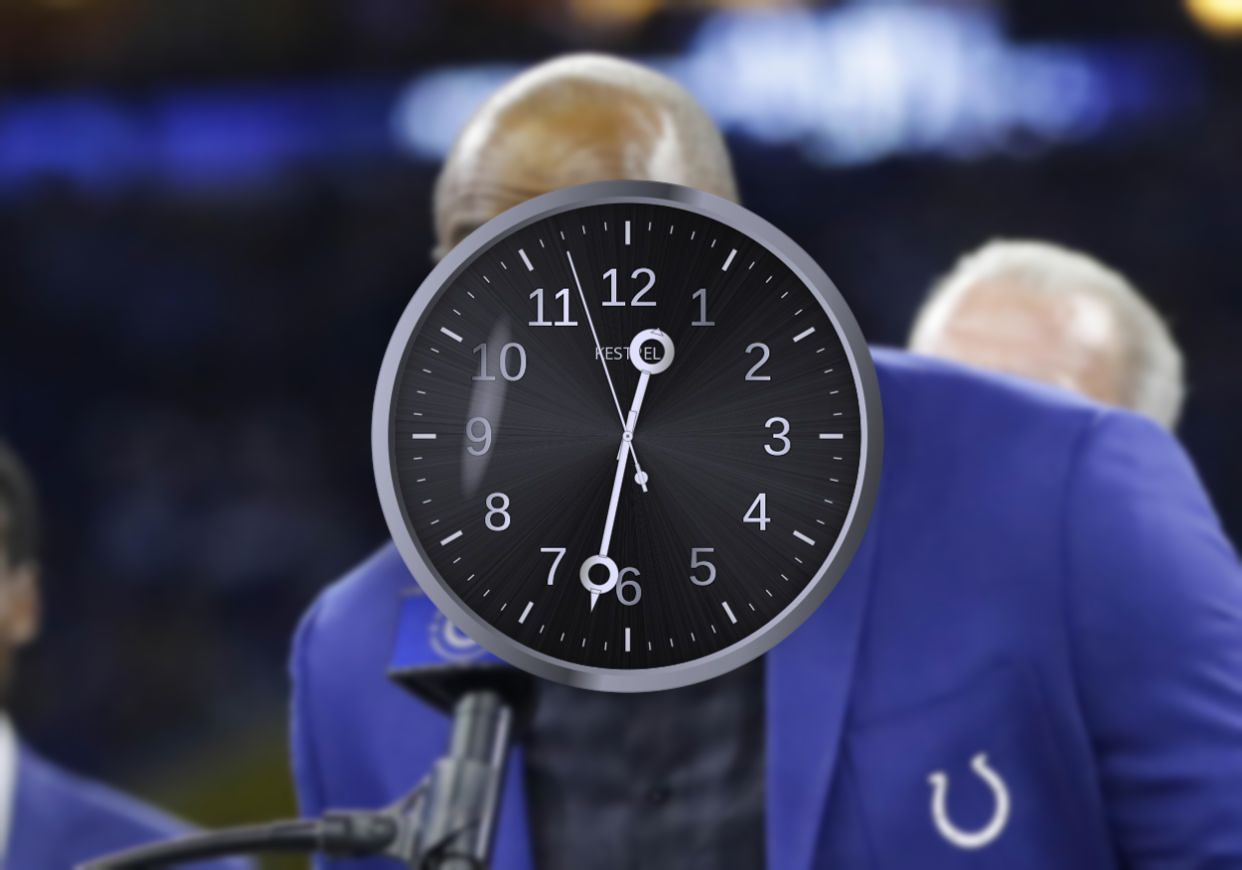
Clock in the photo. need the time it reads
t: 12:31:57
